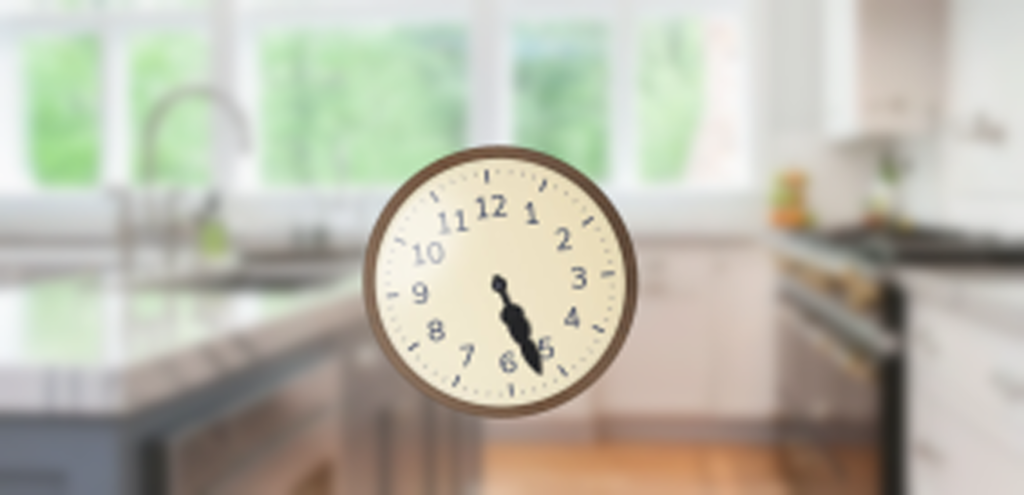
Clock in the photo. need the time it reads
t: 5:27
